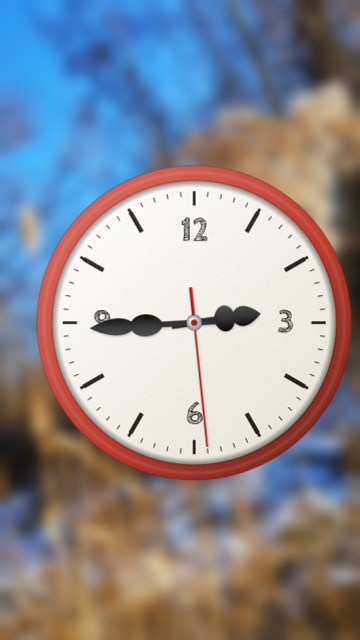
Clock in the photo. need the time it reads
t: 2:44:29
